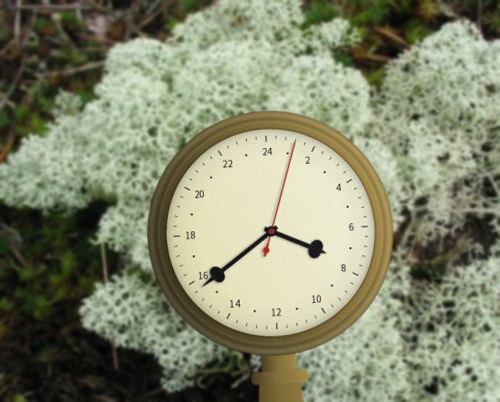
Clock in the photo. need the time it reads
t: 7:39:03
